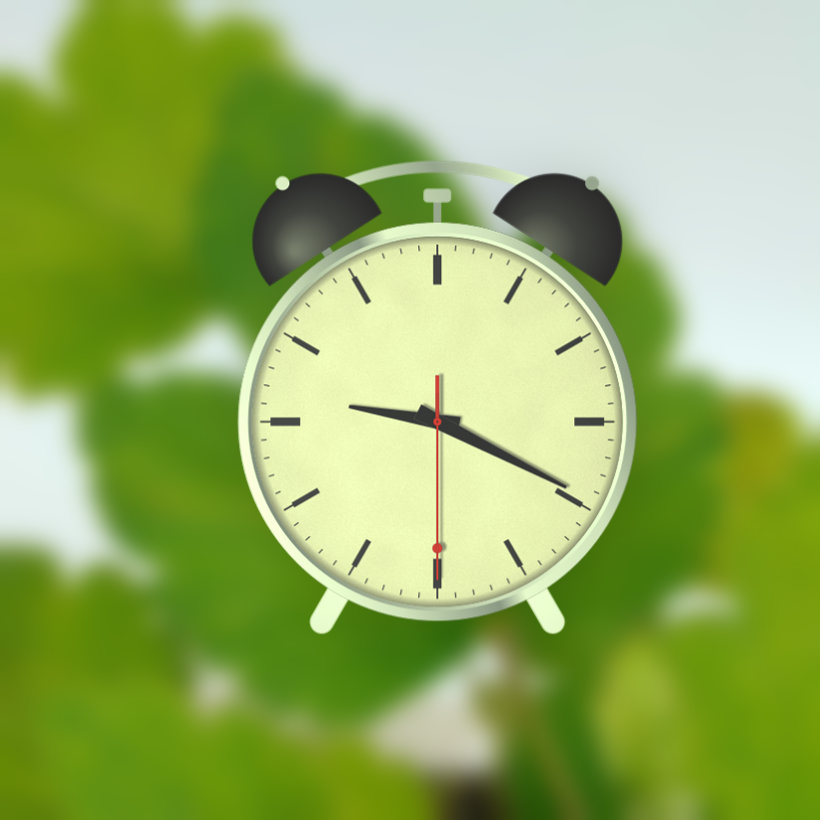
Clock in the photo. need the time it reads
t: 9:19:30
